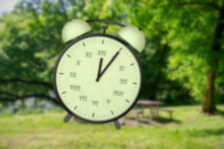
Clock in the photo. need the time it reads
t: 12:05
